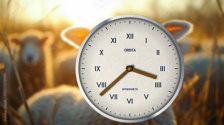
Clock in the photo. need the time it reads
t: 3:38
